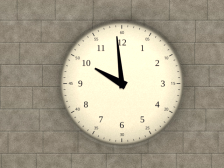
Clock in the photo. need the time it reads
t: 9:59
